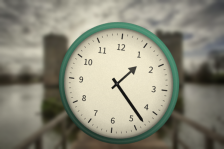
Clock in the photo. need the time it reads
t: 1:23
